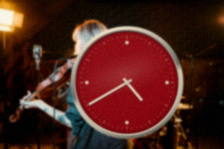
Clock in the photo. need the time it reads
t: 4:40
